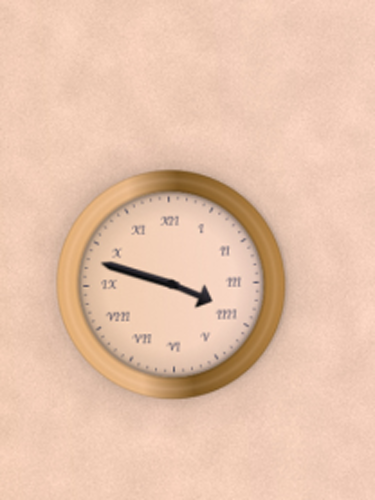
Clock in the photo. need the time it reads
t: 3:48
